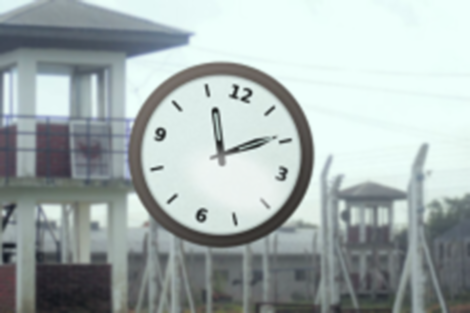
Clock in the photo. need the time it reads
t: 11:09
